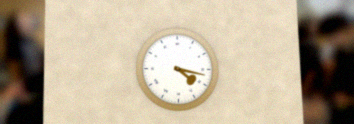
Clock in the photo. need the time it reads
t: 4:17
